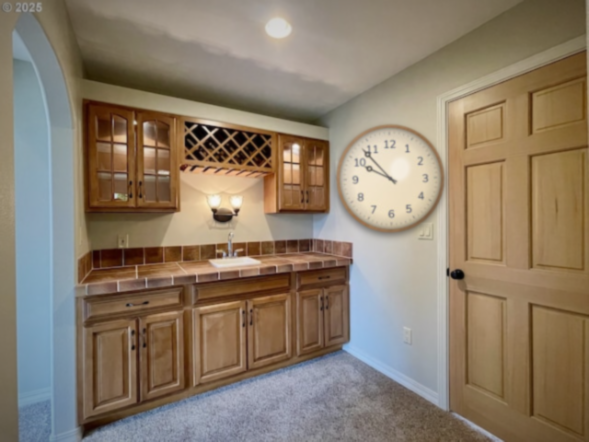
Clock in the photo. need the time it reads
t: 9:53
